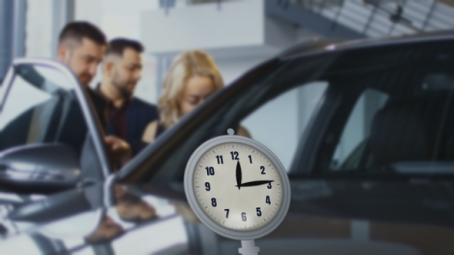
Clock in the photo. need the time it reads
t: 12:14
